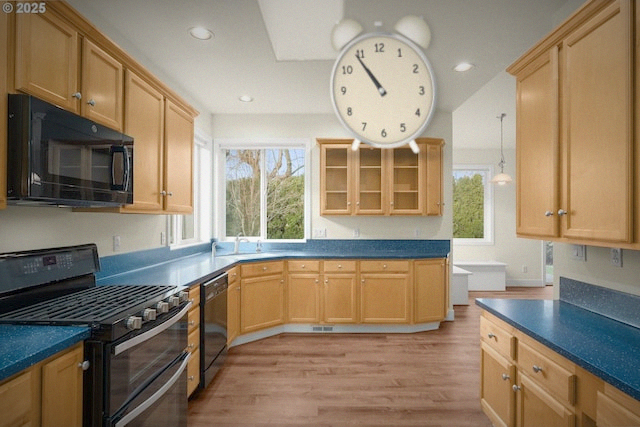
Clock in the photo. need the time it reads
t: 10:54
